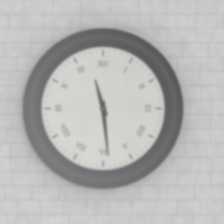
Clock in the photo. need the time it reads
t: 11:29
